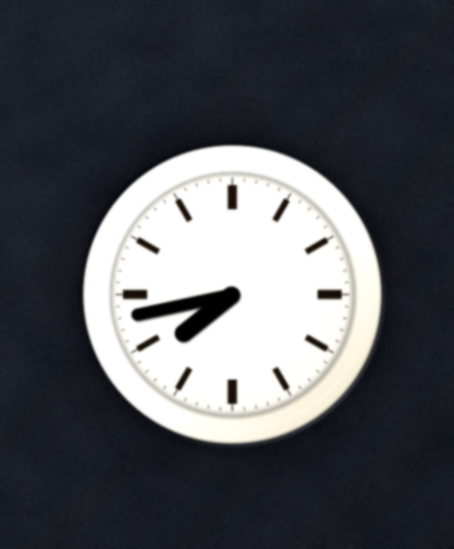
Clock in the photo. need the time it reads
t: 7:43
